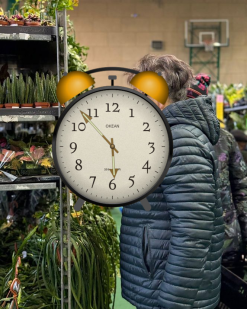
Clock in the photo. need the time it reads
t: 5:53
